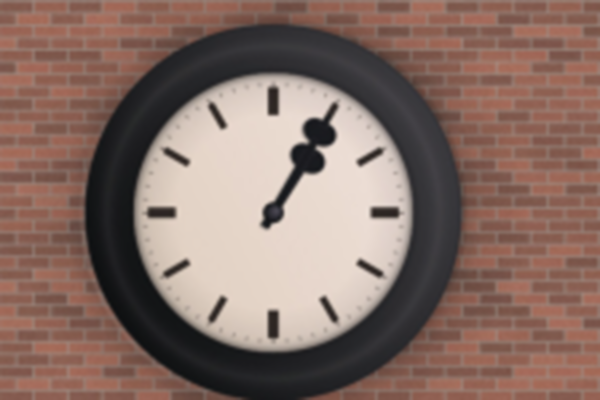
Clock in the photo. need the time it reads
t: 1:05
